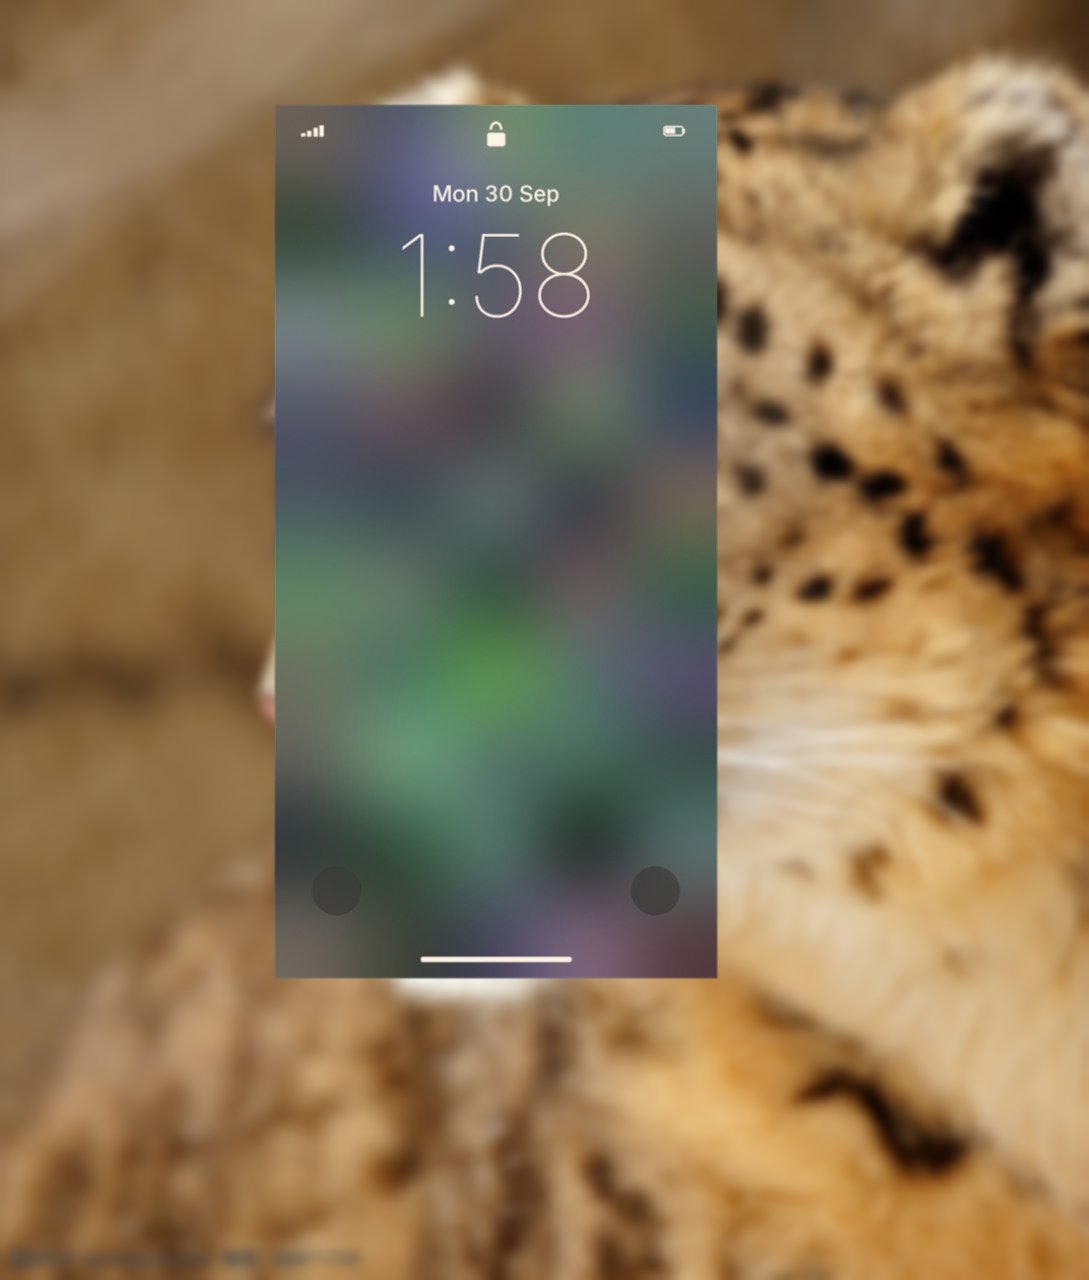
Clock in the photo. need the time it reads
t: 1:58
